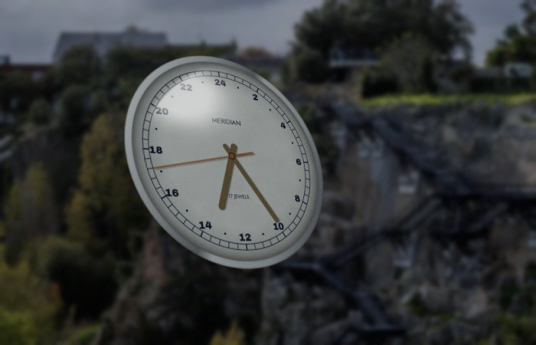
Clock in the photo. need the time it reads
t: 13:24:43
